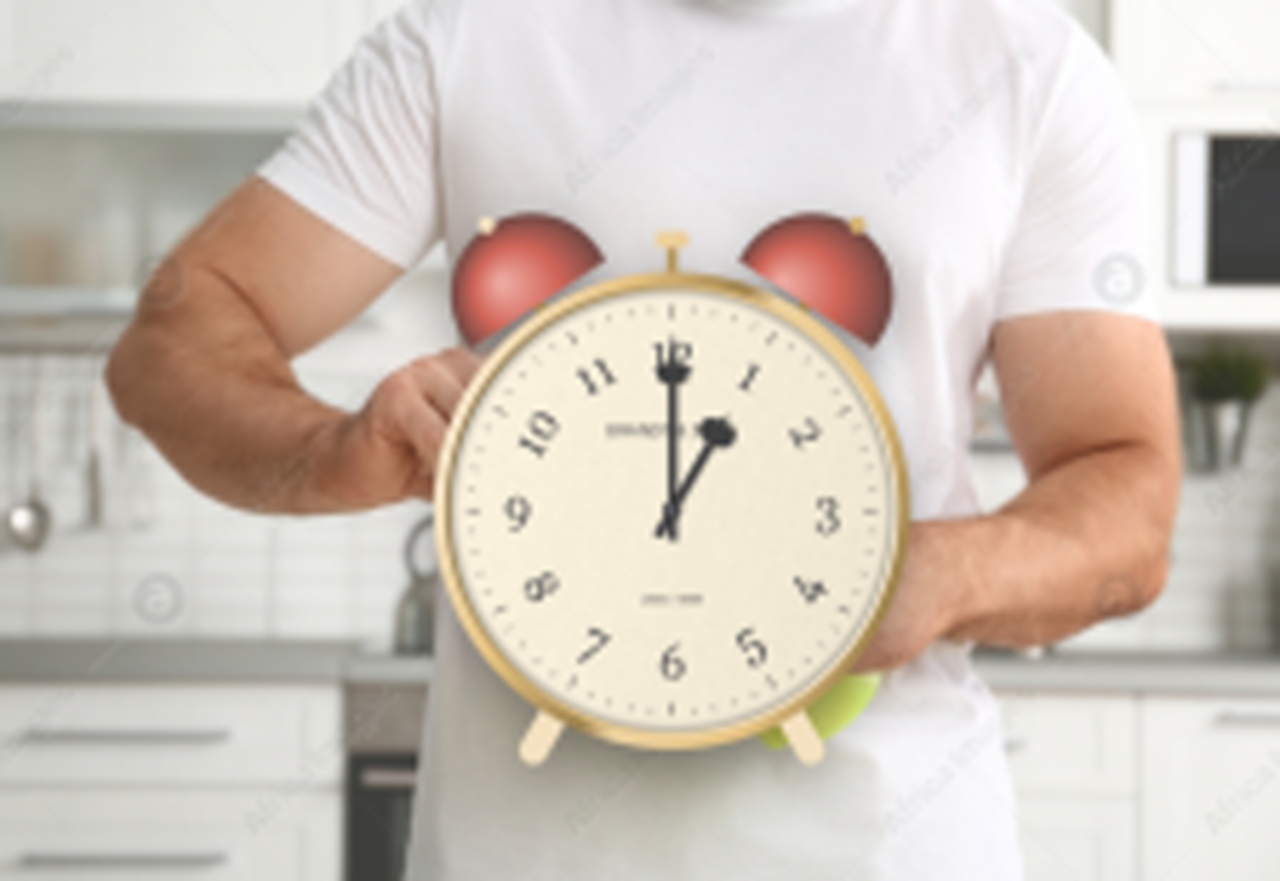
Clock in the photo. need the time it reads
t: 1:00
